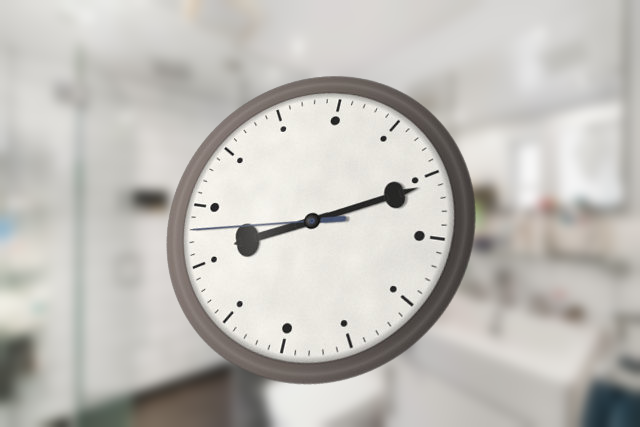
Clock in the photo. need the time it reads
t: 8:10:43
